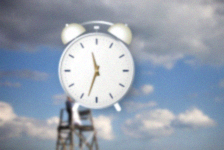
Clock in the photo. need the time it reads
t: 11:33
